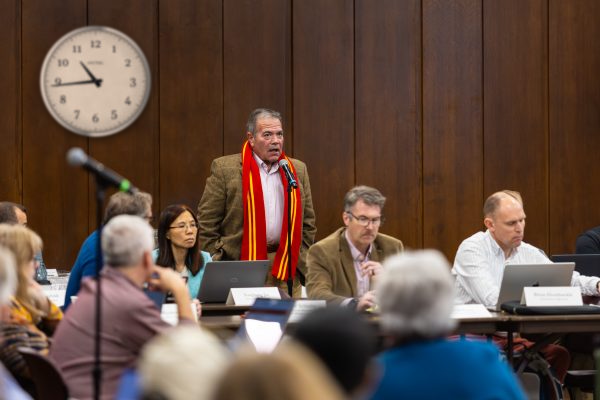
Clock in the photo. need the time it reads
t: 10:44
